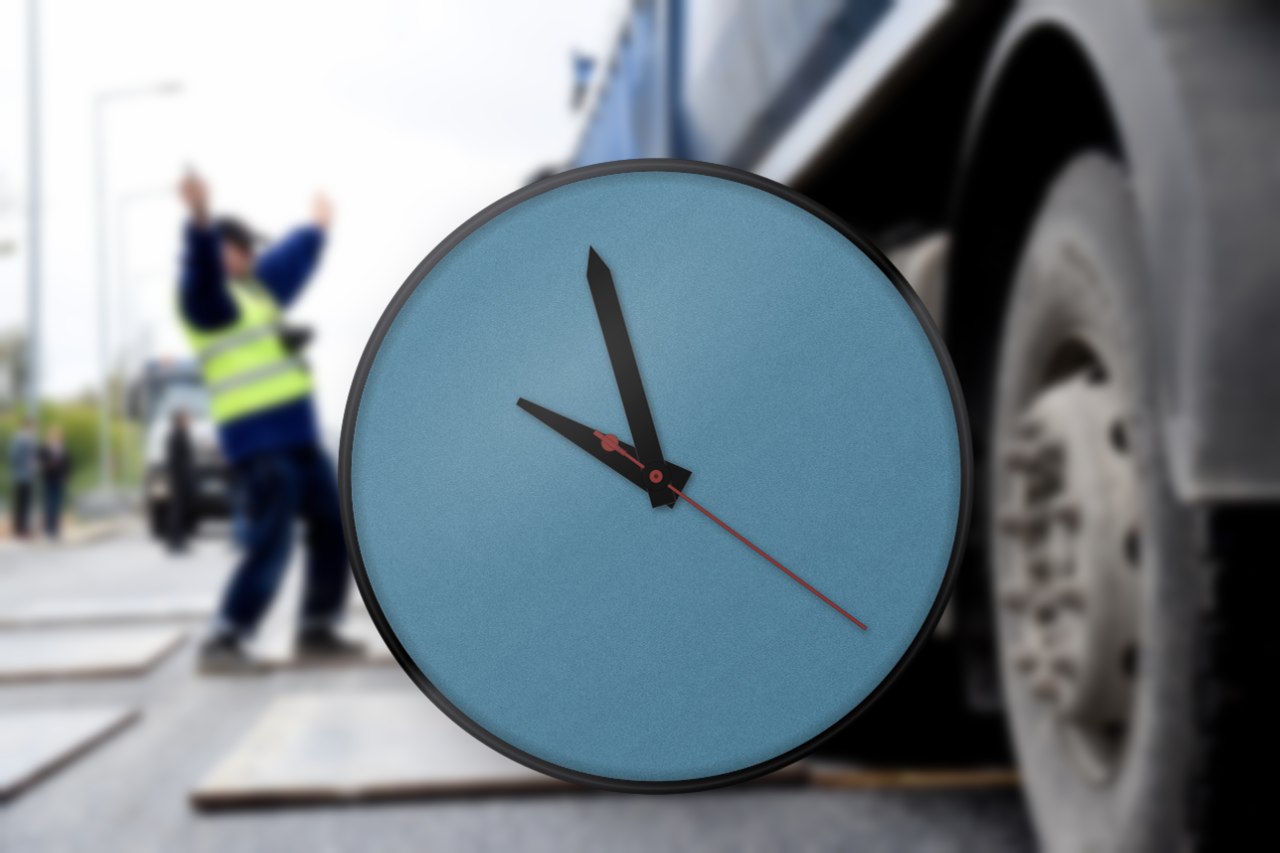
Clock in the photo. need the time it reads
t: 9:57:21
